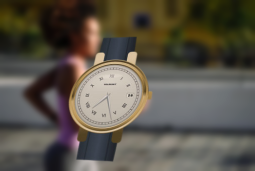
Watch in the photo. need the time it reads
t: 7:27
